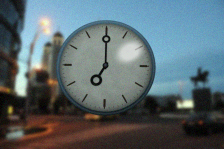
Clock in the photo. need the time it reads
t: 7:00
